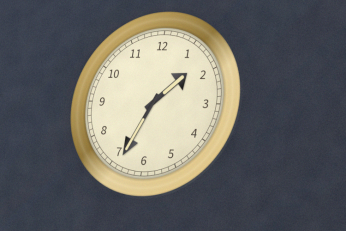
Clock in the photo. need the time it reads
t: 1:34
